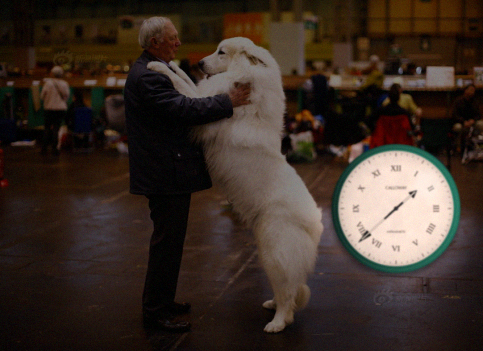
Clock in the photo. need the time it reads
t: 1:38
